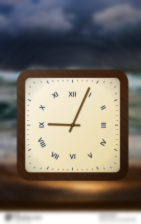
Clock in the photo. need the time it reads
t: 9:04
